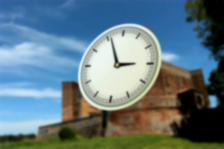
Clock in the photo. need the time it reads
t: 2:56
